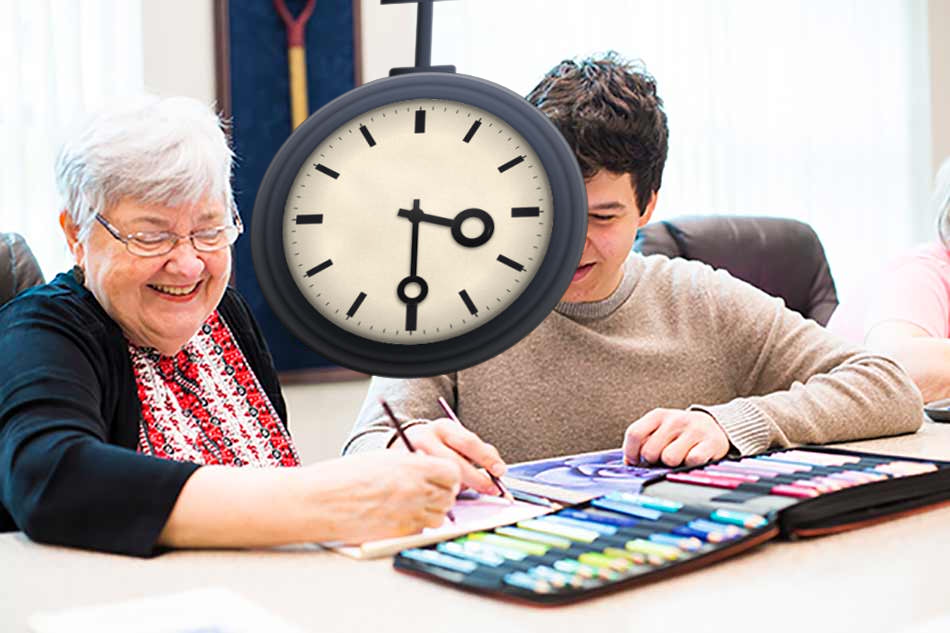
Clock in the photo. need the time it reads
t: 3:30
